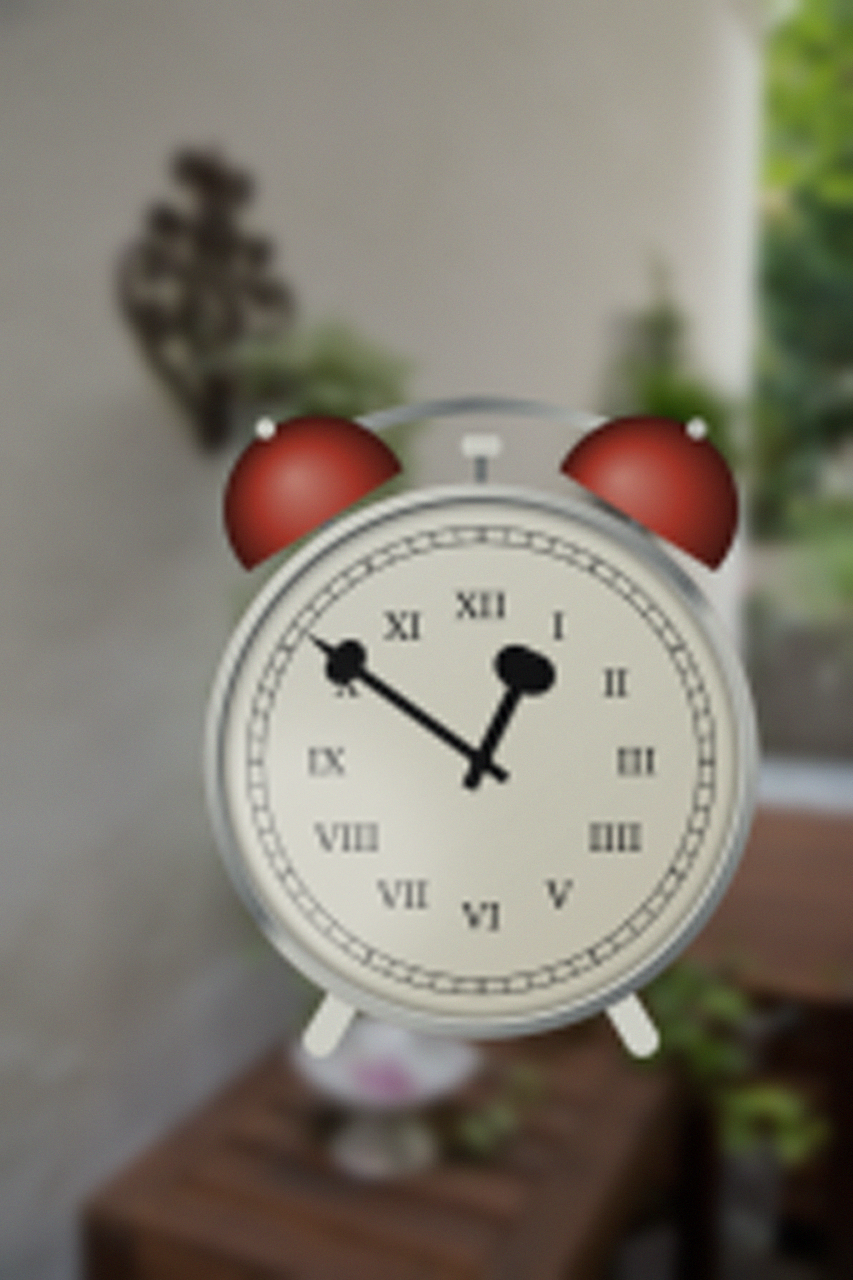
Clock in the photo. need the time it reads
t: 12:51
